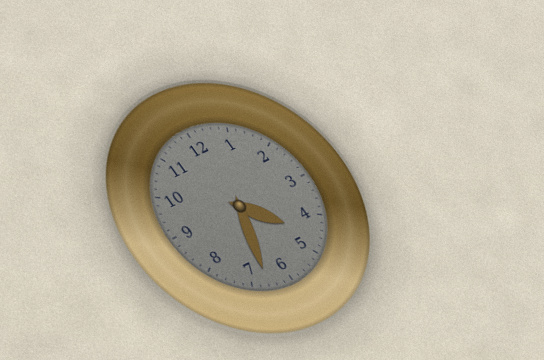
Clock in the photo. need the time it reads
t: 4:33
